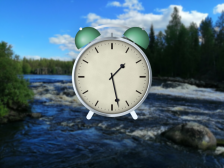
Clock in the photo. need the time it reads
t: 1:28
